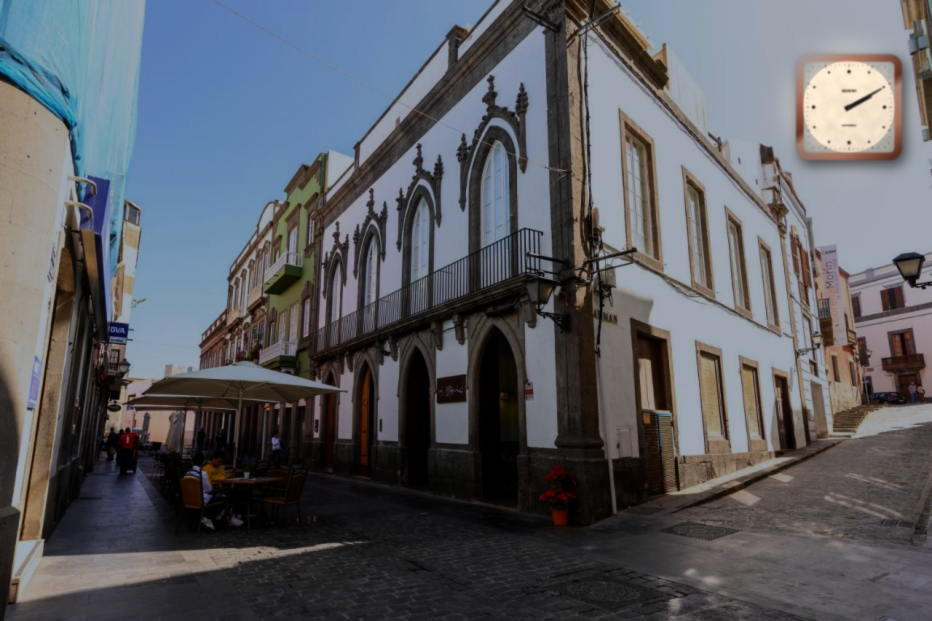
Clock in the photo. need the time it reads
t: 2:10
